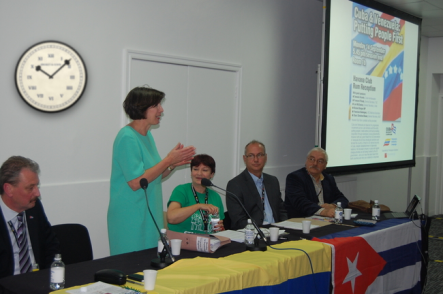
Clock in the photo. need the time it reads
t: 10:08
